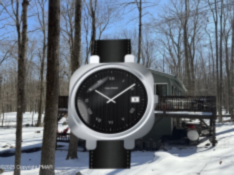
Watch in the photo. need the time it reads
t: 10:09
